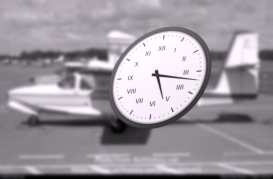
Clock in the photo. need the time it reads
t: 5:17
